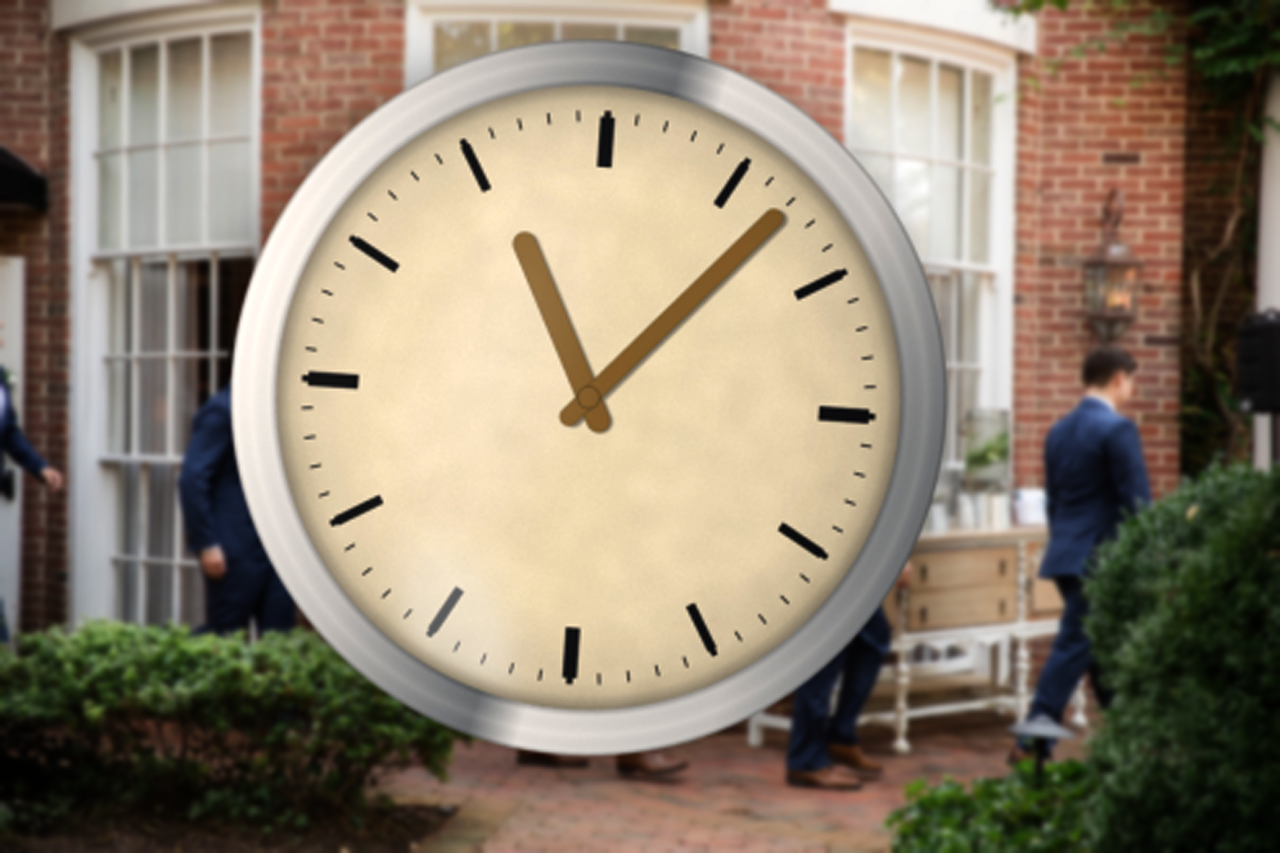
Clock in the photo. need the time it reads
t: 11:07
